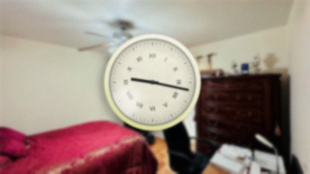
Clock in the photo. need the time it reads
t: 9:17
